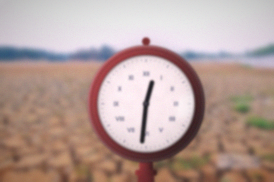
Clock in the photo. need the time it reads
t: 12:31
